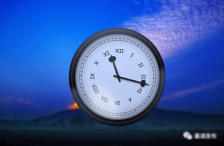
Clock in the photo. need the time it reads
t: 11:17
